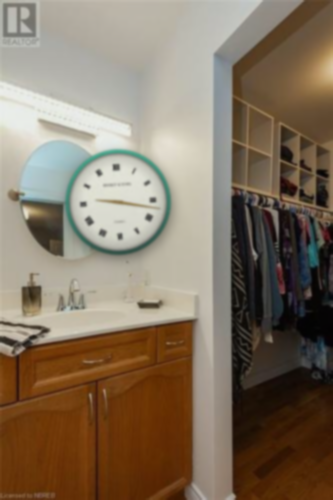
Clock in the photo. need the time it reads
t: 9:17
